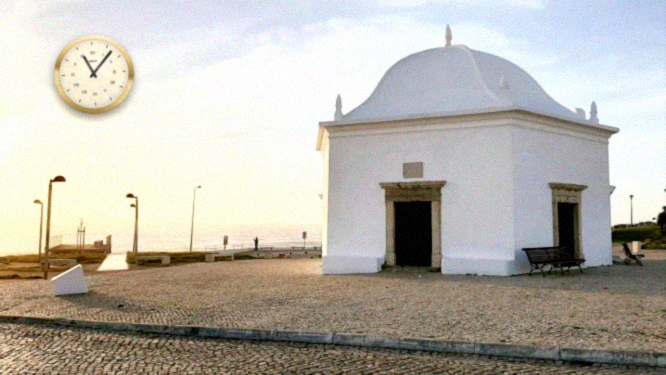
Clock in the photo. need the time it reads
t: 11:07
